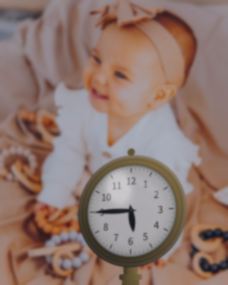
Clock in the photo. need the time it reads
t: 5:45
